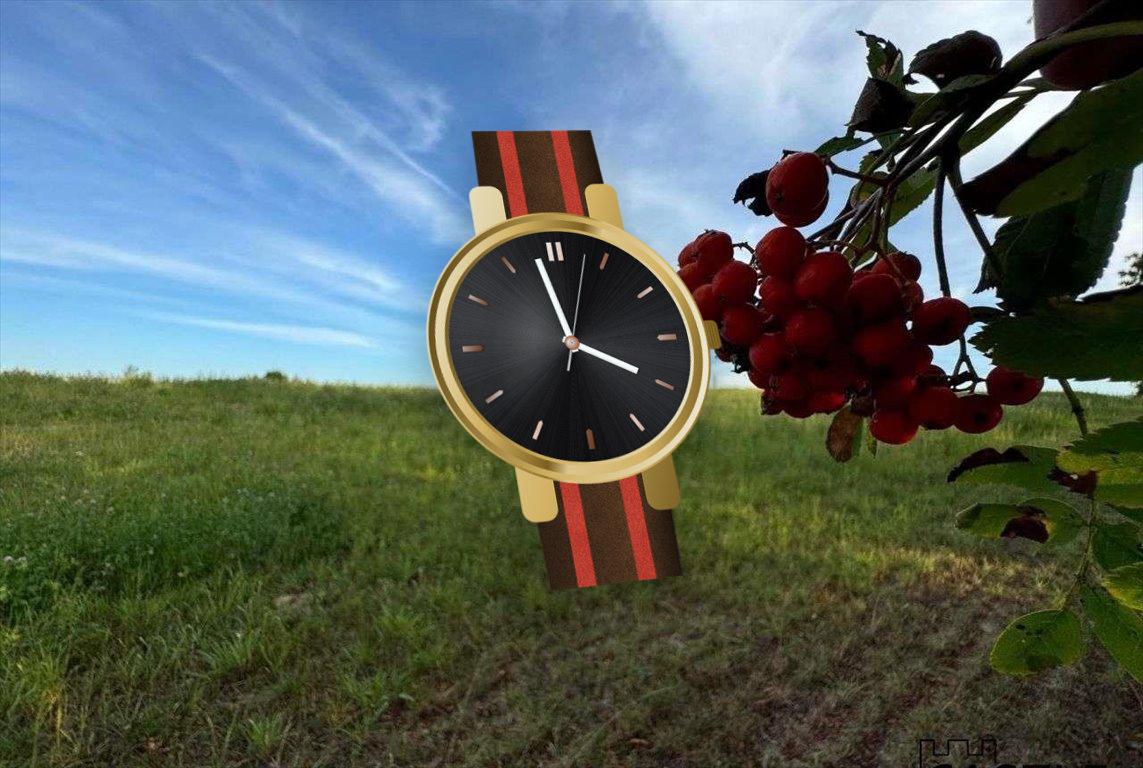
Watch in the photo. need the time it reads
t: 3:58:03
